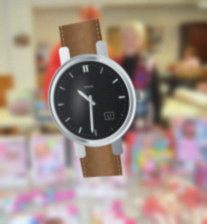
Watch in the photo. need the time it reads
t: 10:31
